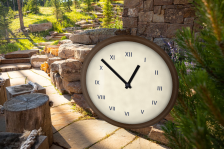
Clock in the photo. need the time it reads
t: 12:52
